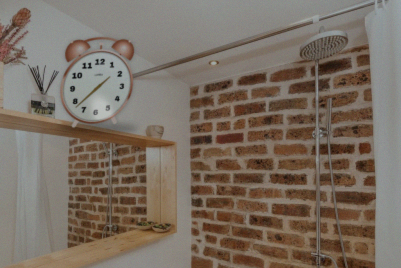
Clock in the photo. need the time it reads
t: 1:38
